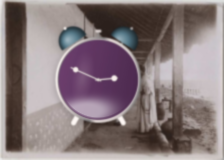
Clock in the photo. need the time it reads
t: 2:49
